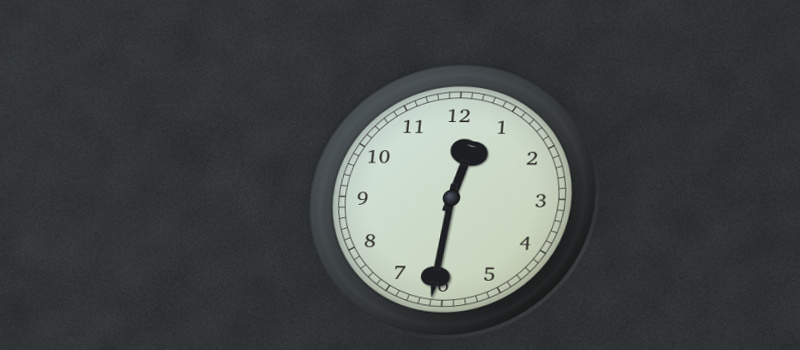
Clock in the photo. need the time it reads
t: 12:31
